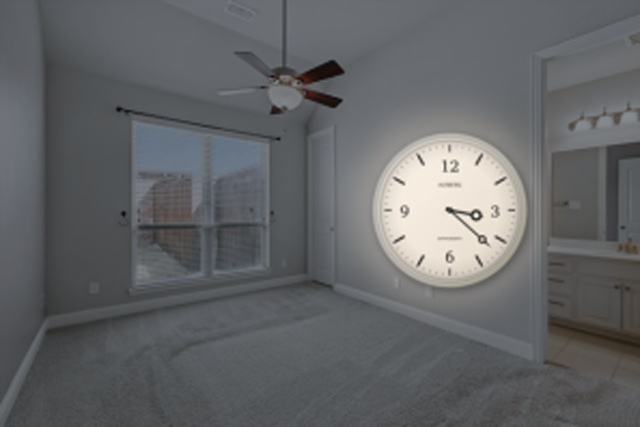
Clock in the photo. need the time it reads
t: 3:22
